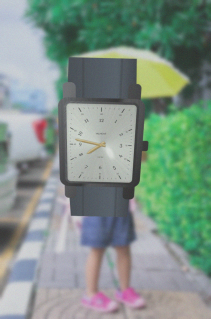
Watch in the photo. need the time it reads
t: 7:47
